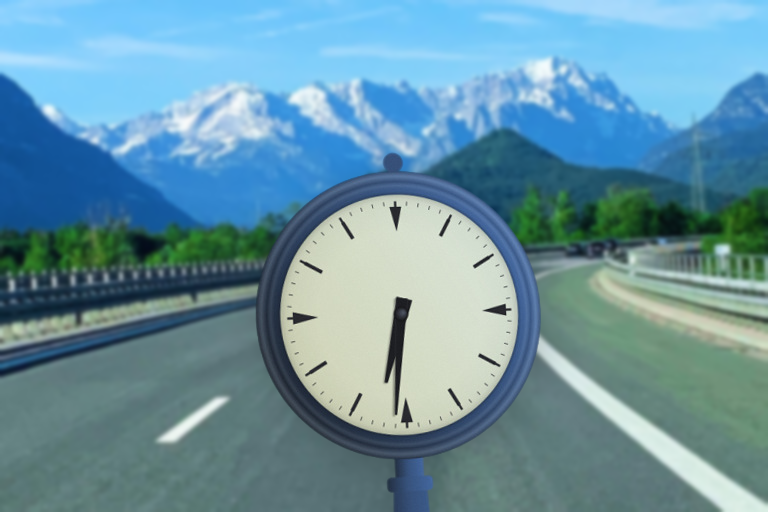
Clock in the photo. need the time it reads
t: 6:31
